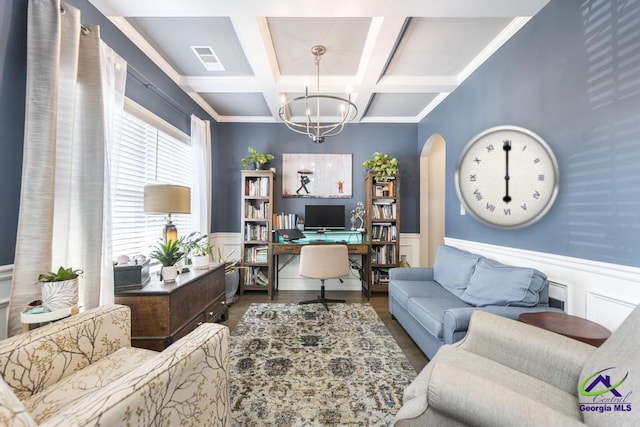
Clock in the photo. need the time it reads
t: 6:00
